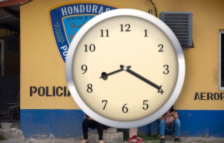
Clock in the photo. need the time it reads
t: 8:20
